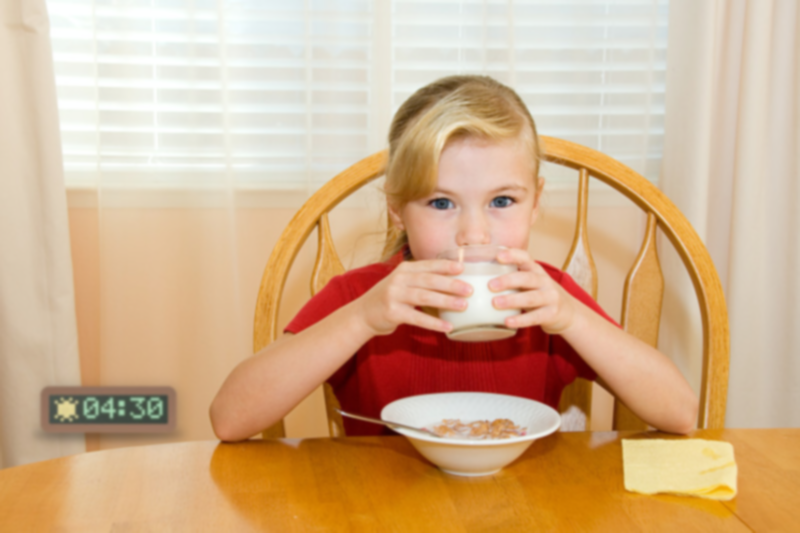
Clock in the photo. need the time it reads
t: 4:30
